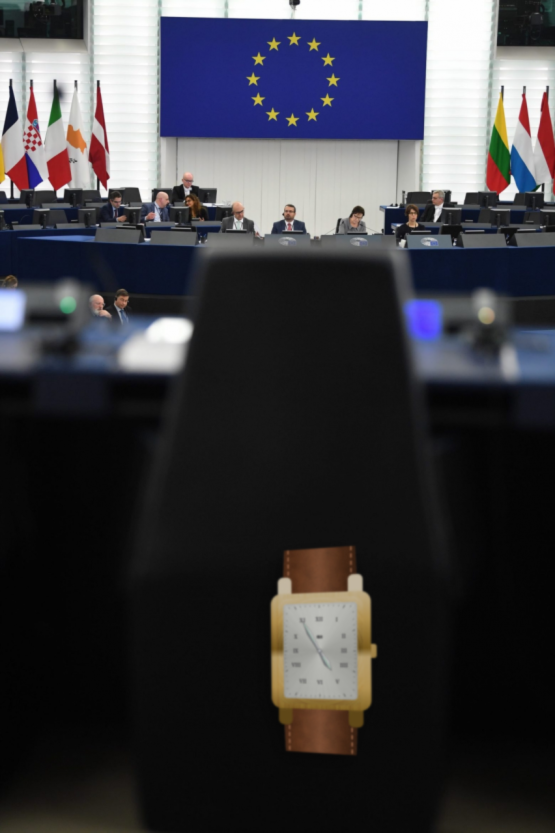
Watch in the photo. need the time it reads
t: 4:55
